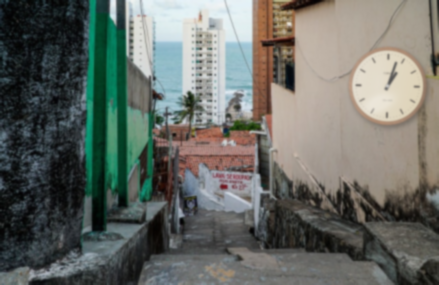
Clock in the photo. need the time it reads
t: 1:03
